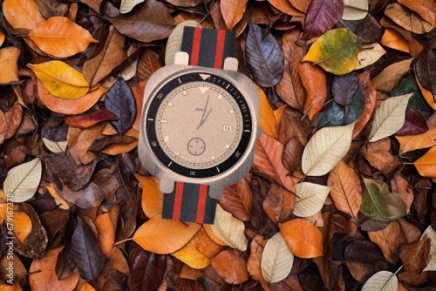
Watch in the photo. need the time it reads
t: 1:02
